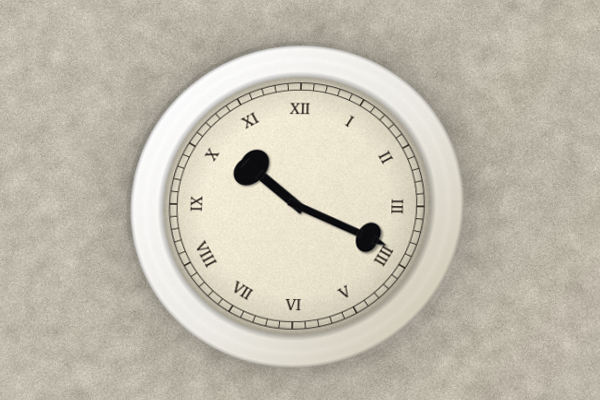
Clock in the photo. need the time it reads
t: 10:19
